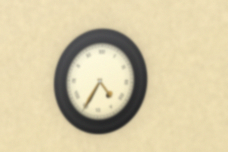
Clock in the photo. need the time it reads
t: 4:35
